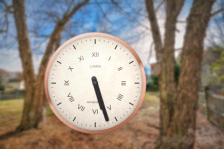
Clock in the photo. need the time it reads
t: 5:27
